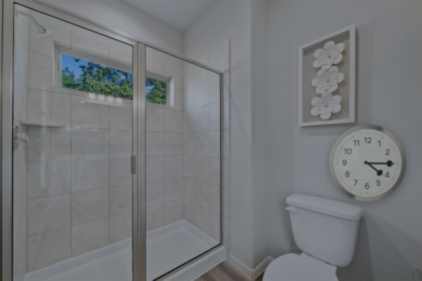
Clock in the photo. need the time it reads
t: 4:15
